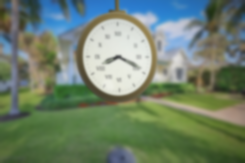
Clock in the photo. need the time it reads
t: 8:19
